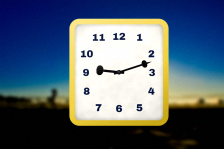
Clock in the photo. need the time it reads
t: 9:12
